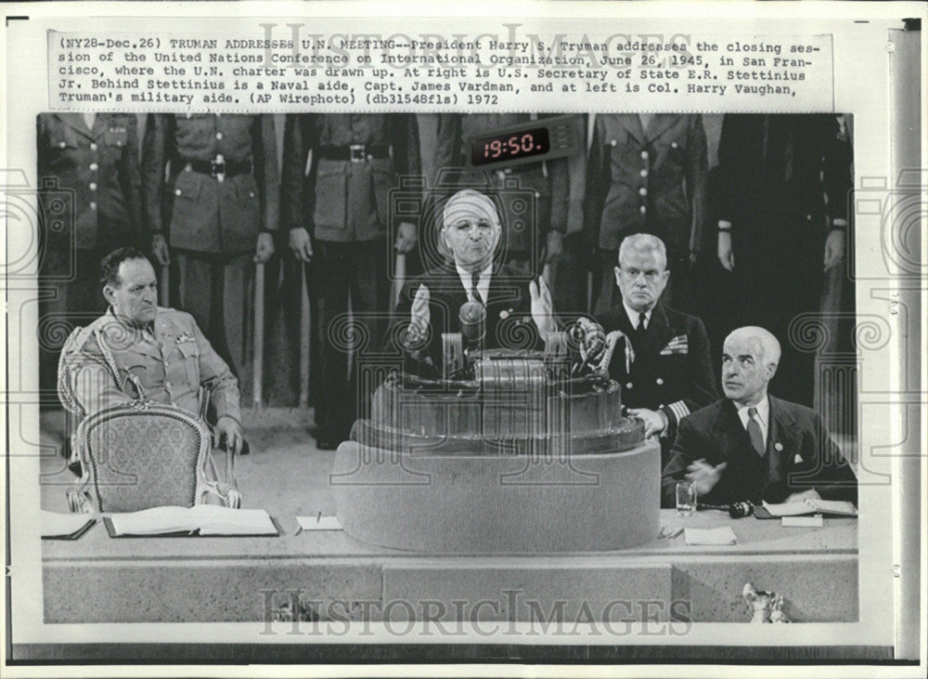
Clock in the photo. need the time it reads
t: 19:50
